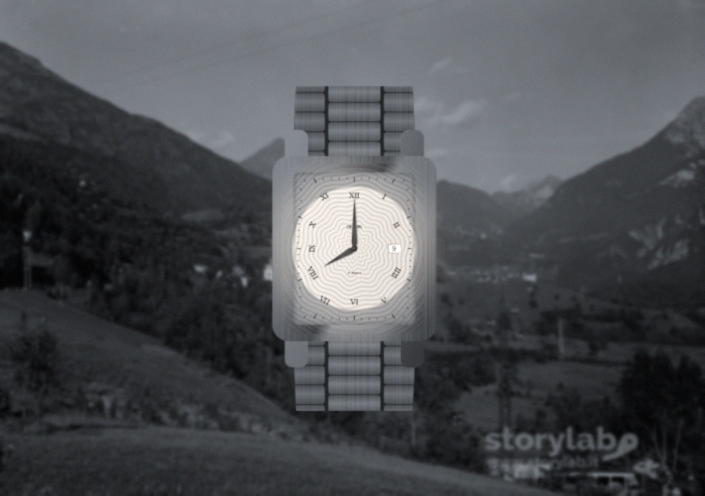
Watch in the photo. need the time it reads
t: 8:00
